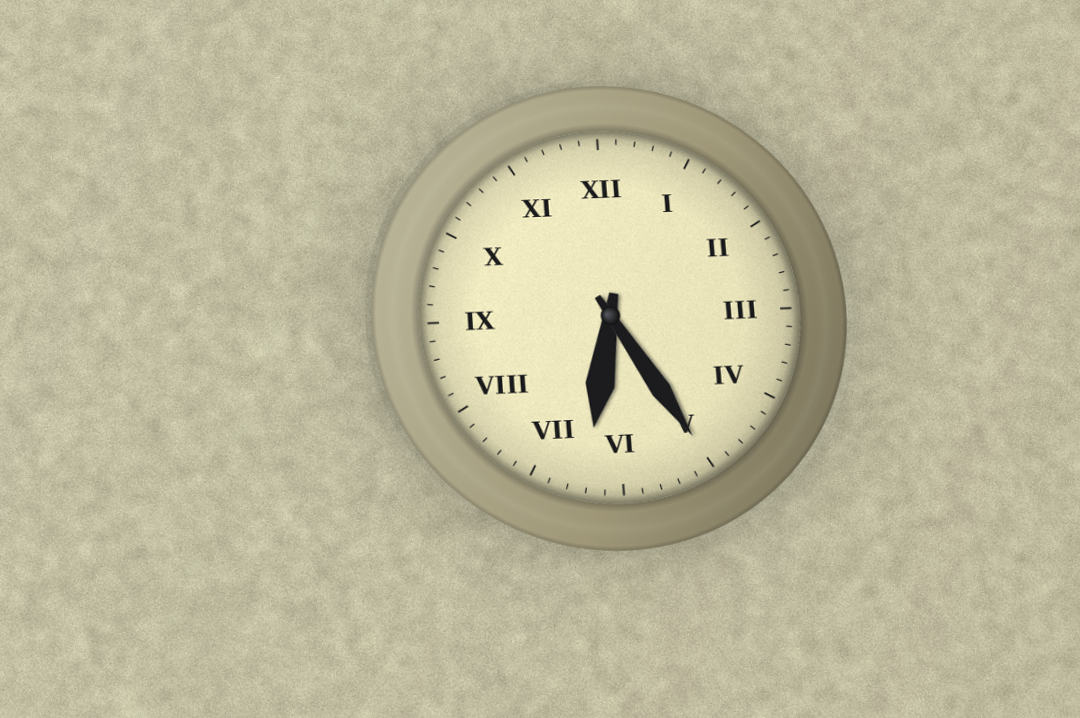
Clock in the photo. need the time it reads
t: 6:25
